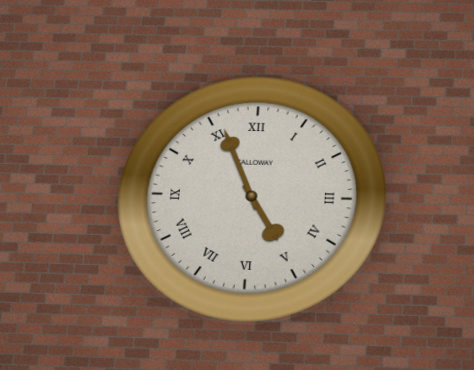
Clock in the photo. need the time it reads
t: 4:56
